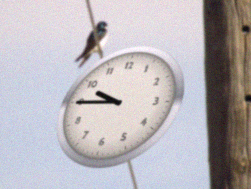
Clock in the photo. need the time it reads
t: 9:45
